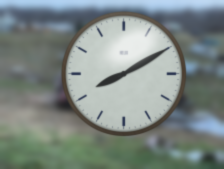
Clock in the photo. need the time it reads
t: 8:10
